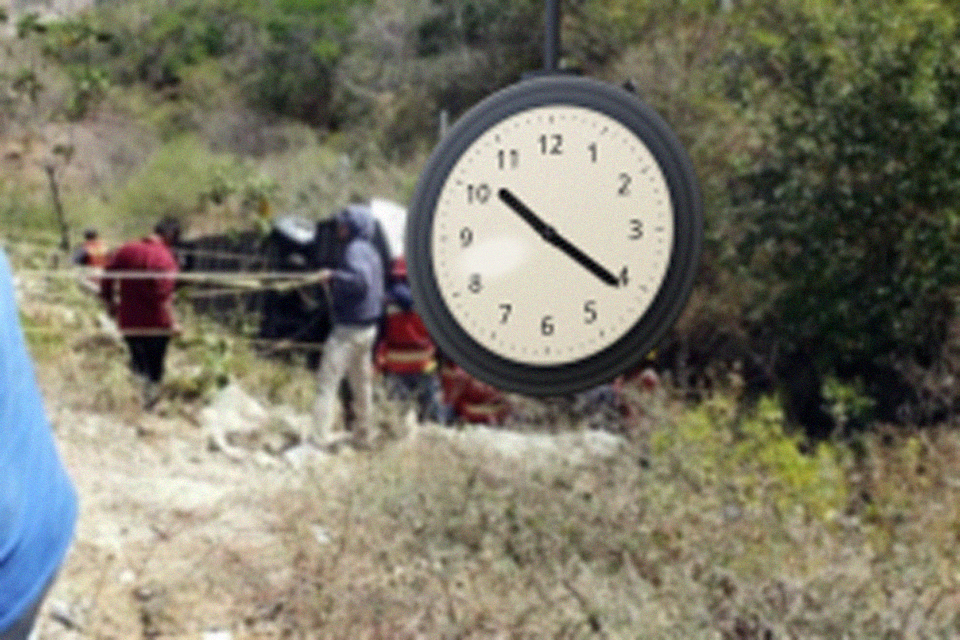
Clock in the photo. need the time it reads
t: 10:21
